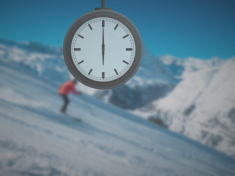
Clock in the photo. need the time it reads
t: 6:00
